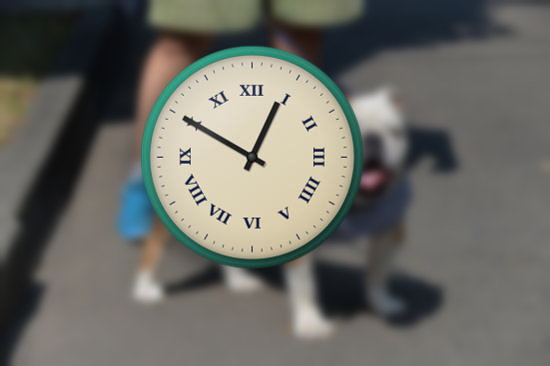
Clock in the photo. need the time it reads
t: 12:50
